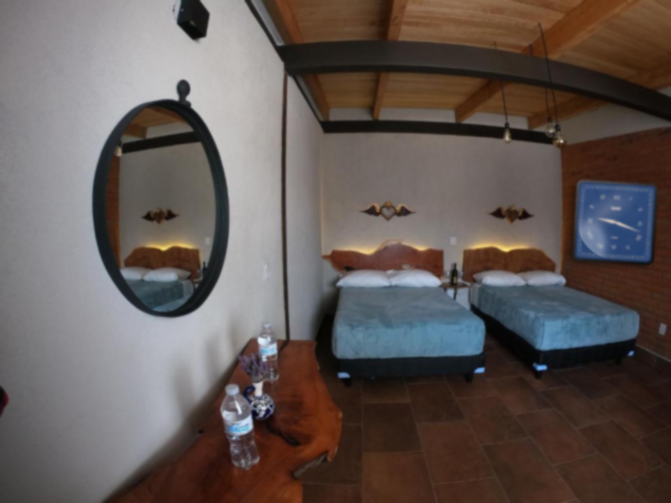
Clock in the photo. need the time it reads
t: 9:18
